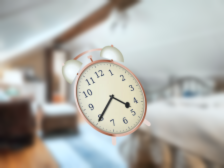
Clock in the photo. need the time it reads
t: 4:40
